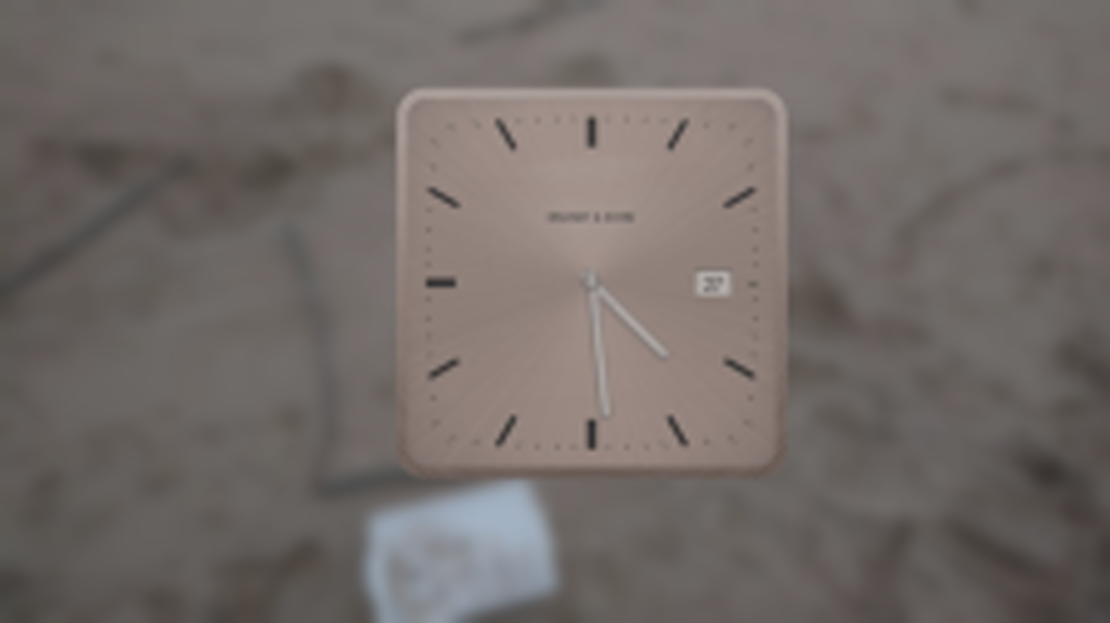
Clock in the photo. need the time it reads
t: 4:29
